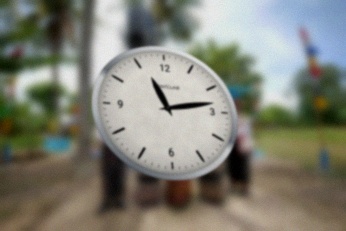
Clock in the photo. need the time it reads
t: 11:13
